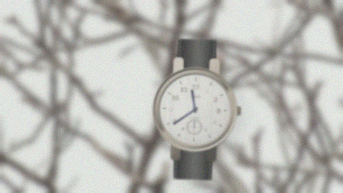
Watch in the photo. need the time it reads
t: 11:39
